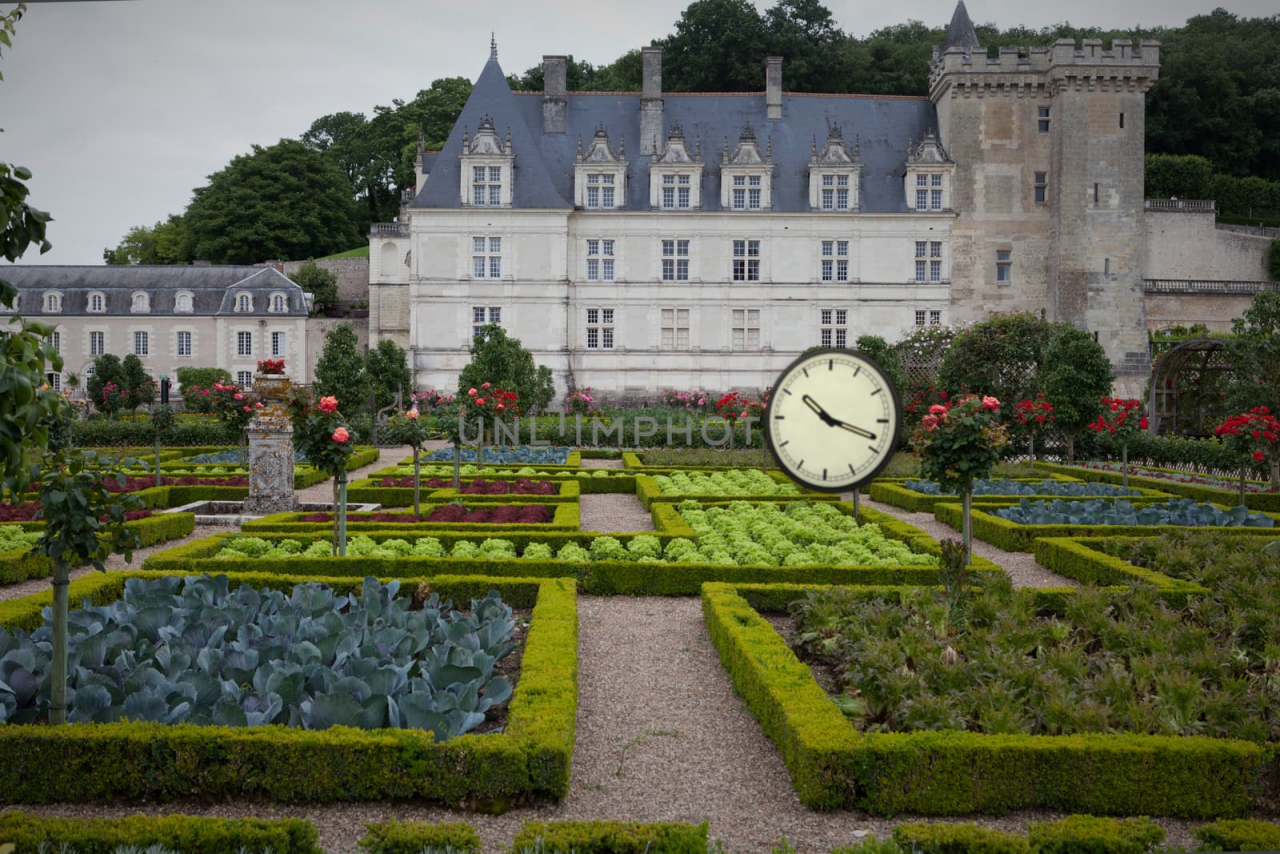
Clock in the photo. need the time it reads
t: 10:18
